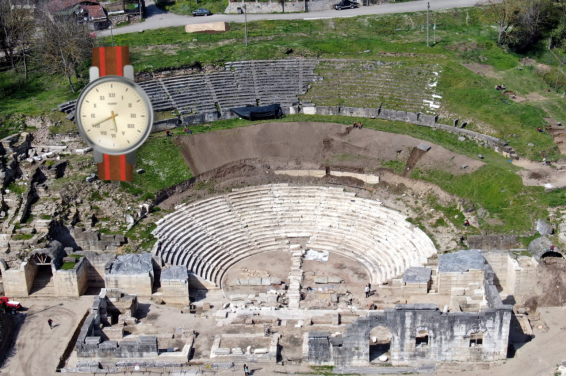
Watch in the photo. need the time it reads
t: 5:41
